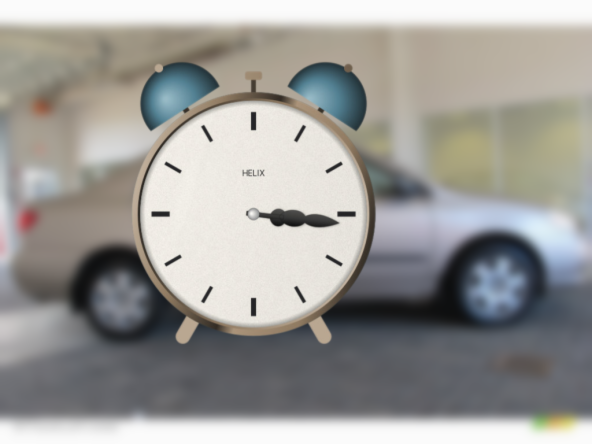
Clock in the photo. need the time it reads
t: 3:16
